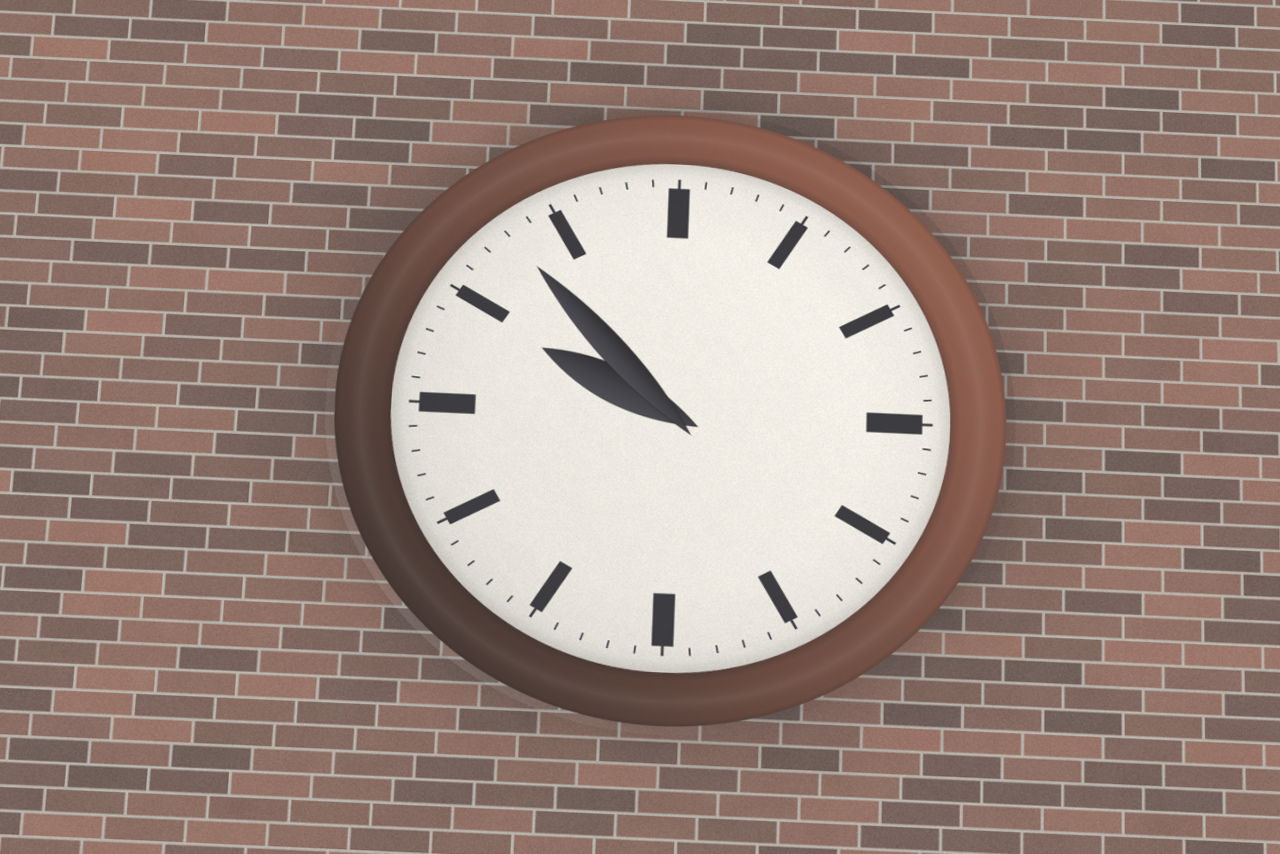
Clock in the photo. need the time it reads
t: 9:53
